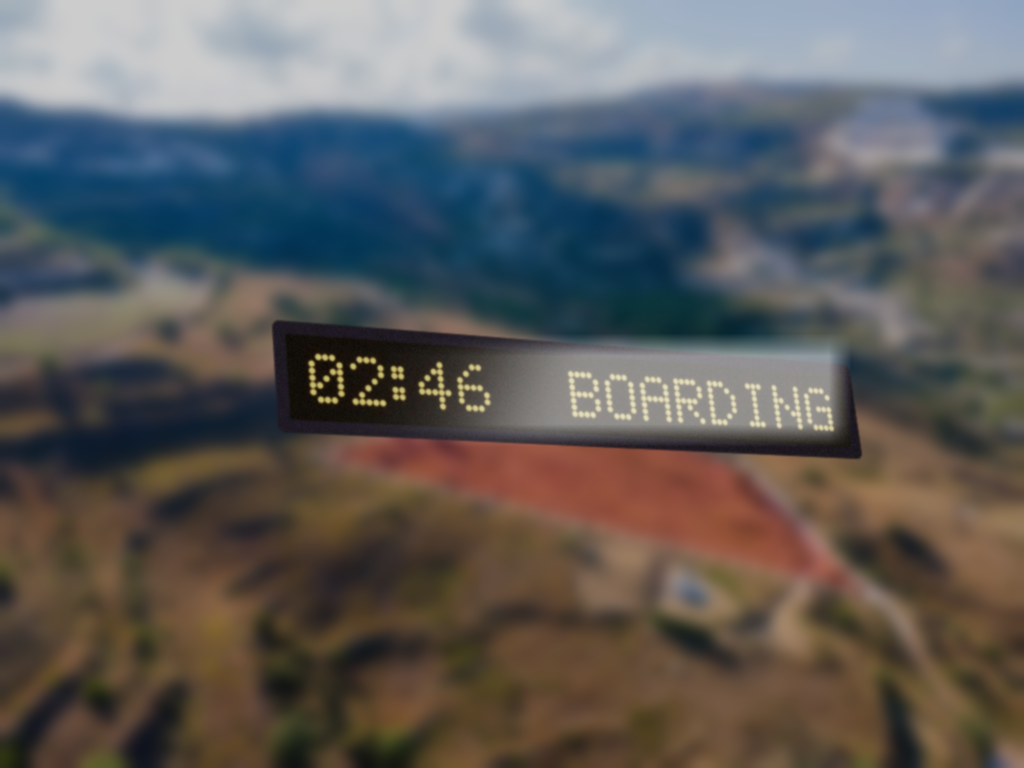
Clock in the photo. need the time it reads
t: 2:46
